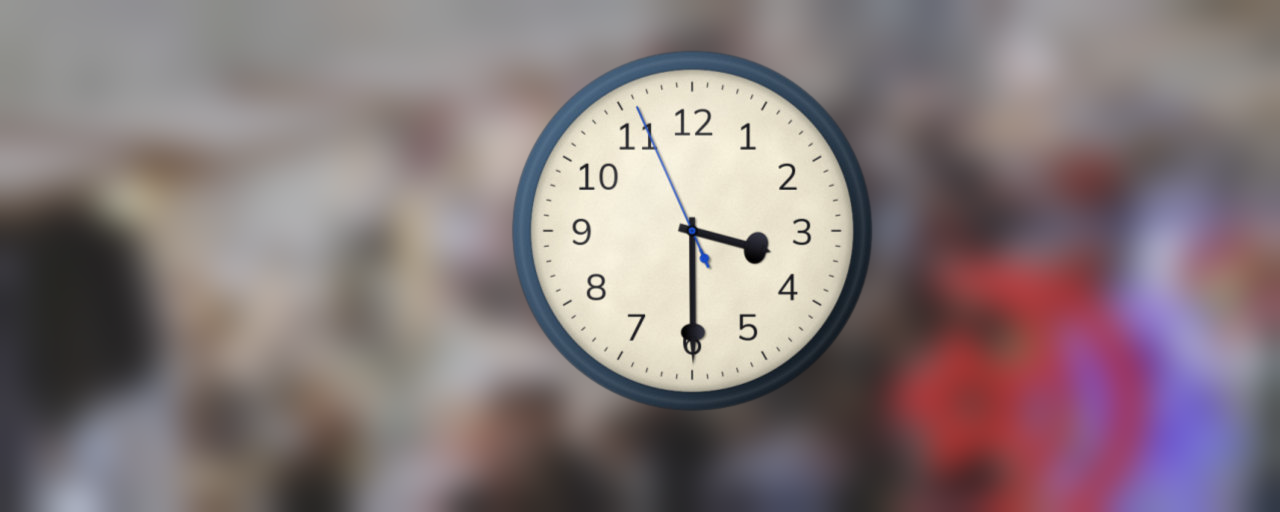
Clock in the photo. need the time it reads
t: 3:29:56
